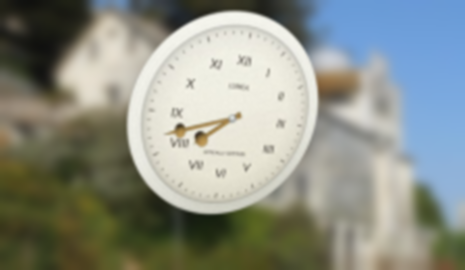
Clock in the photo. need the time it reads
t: 7:42
